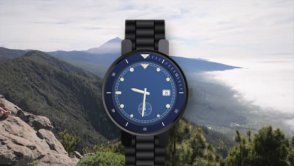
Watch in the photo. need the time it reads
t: 9:31
